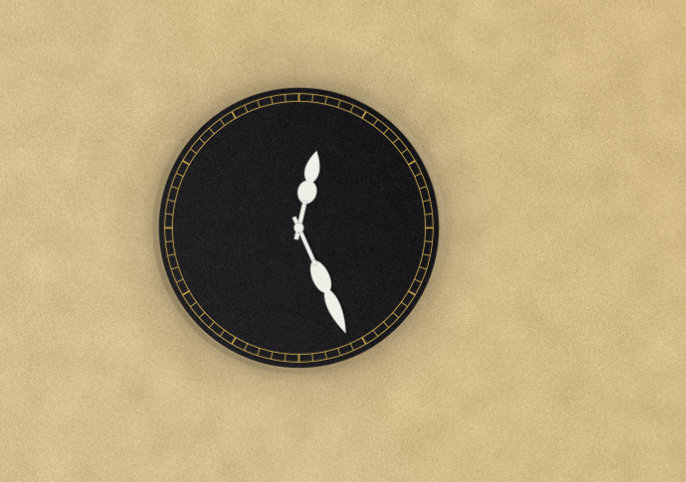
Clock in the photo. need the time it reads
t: 12:26
